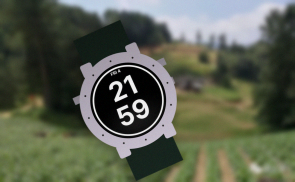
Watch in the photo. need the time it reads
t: 21:59
